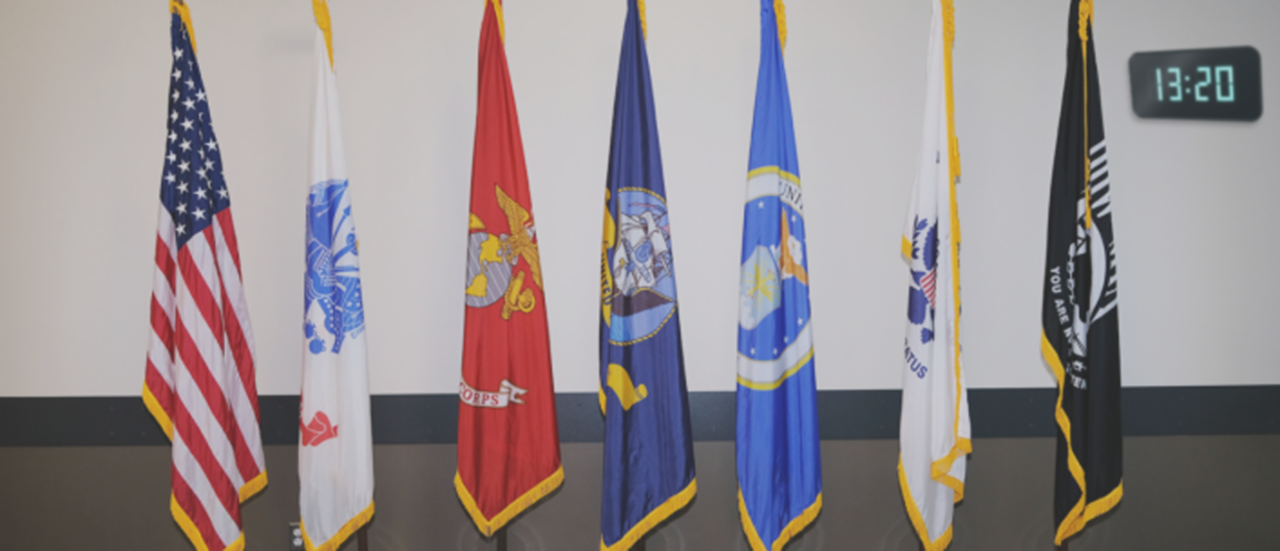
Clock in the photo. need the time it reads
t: 13:20
